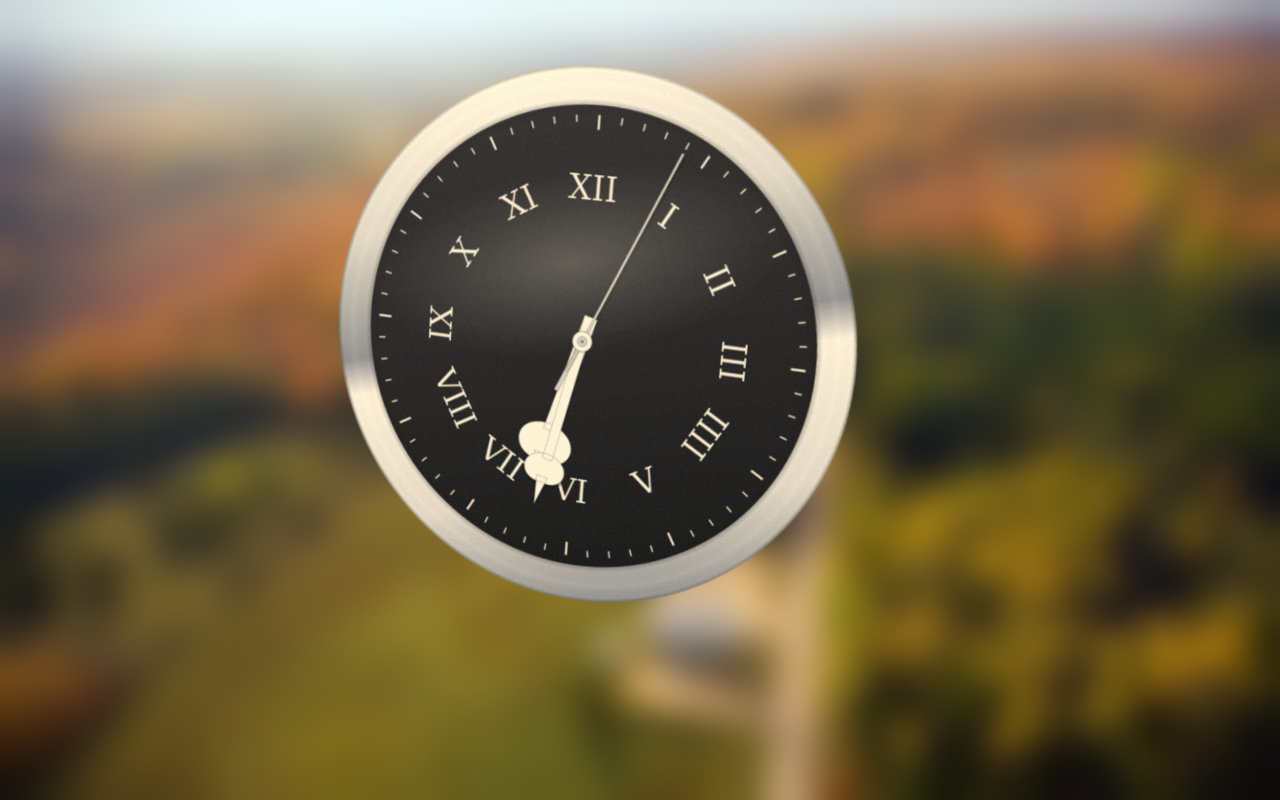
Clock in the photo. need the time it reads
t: 6:32:04
